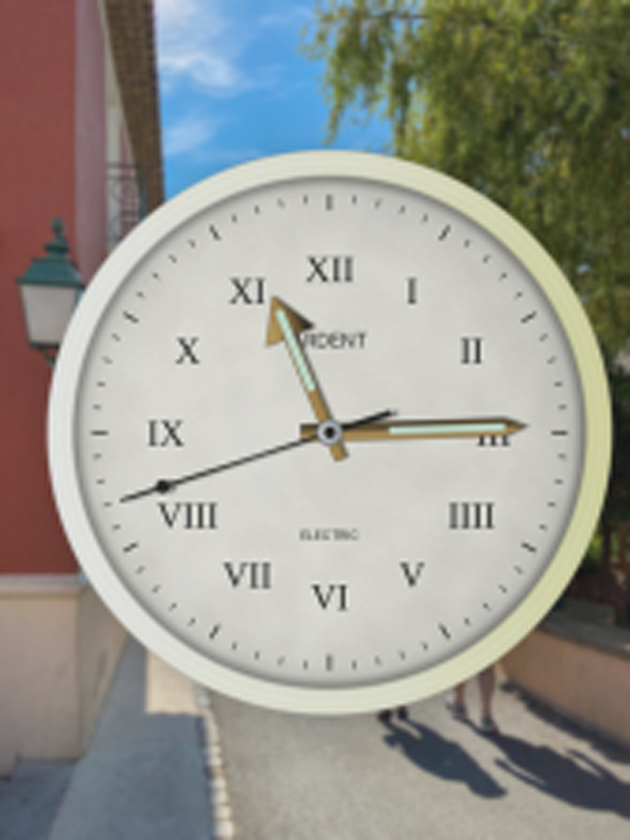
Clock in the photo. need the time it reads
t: 11:14:42
